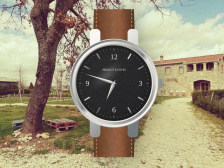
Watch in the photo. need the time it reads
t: 6:48
